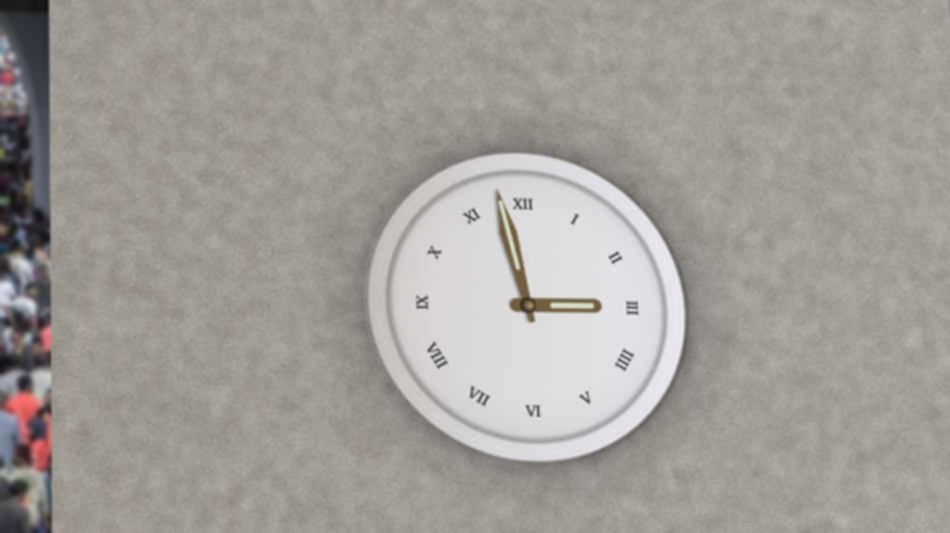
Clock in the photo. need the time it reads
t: 2:58
